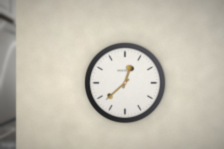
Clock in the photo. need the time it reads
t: 12:38
